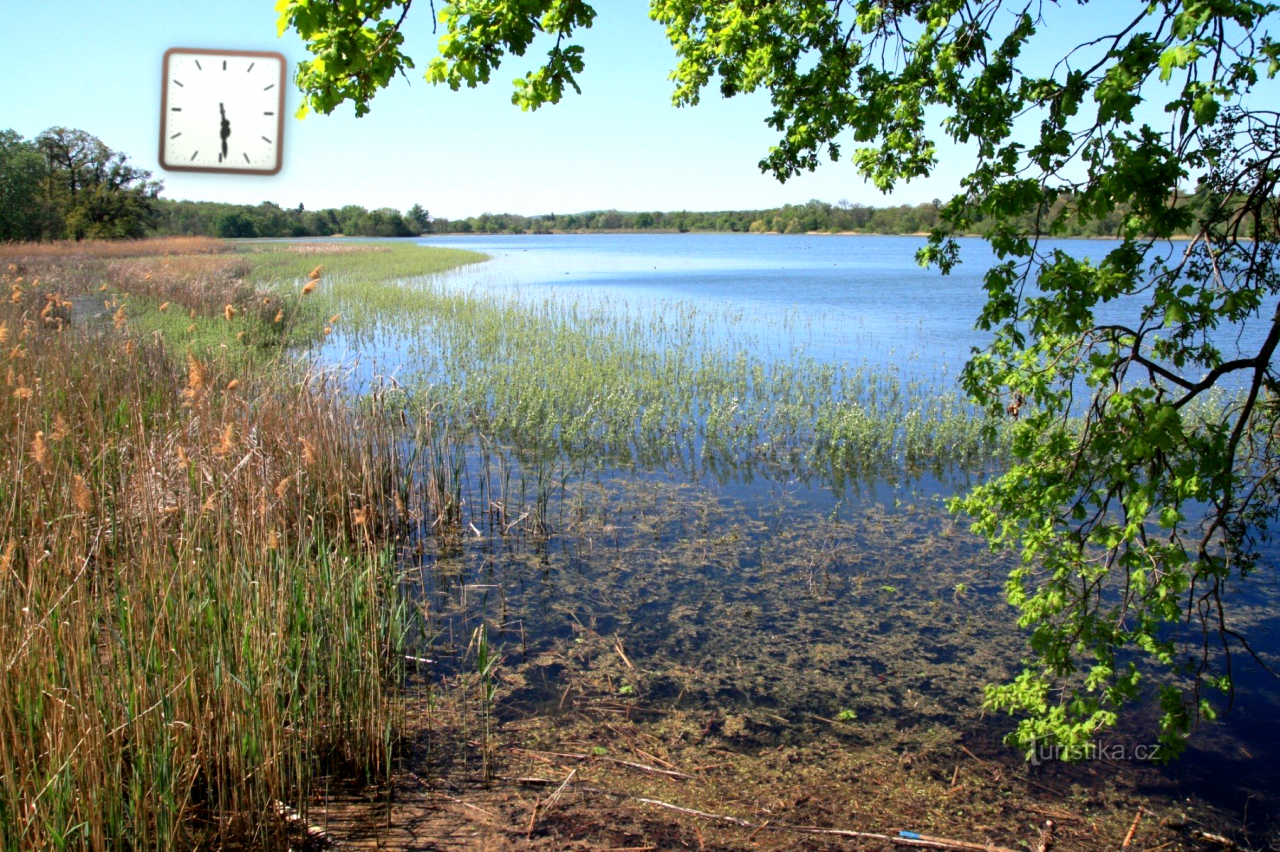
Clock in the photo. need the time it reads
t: 5:29
